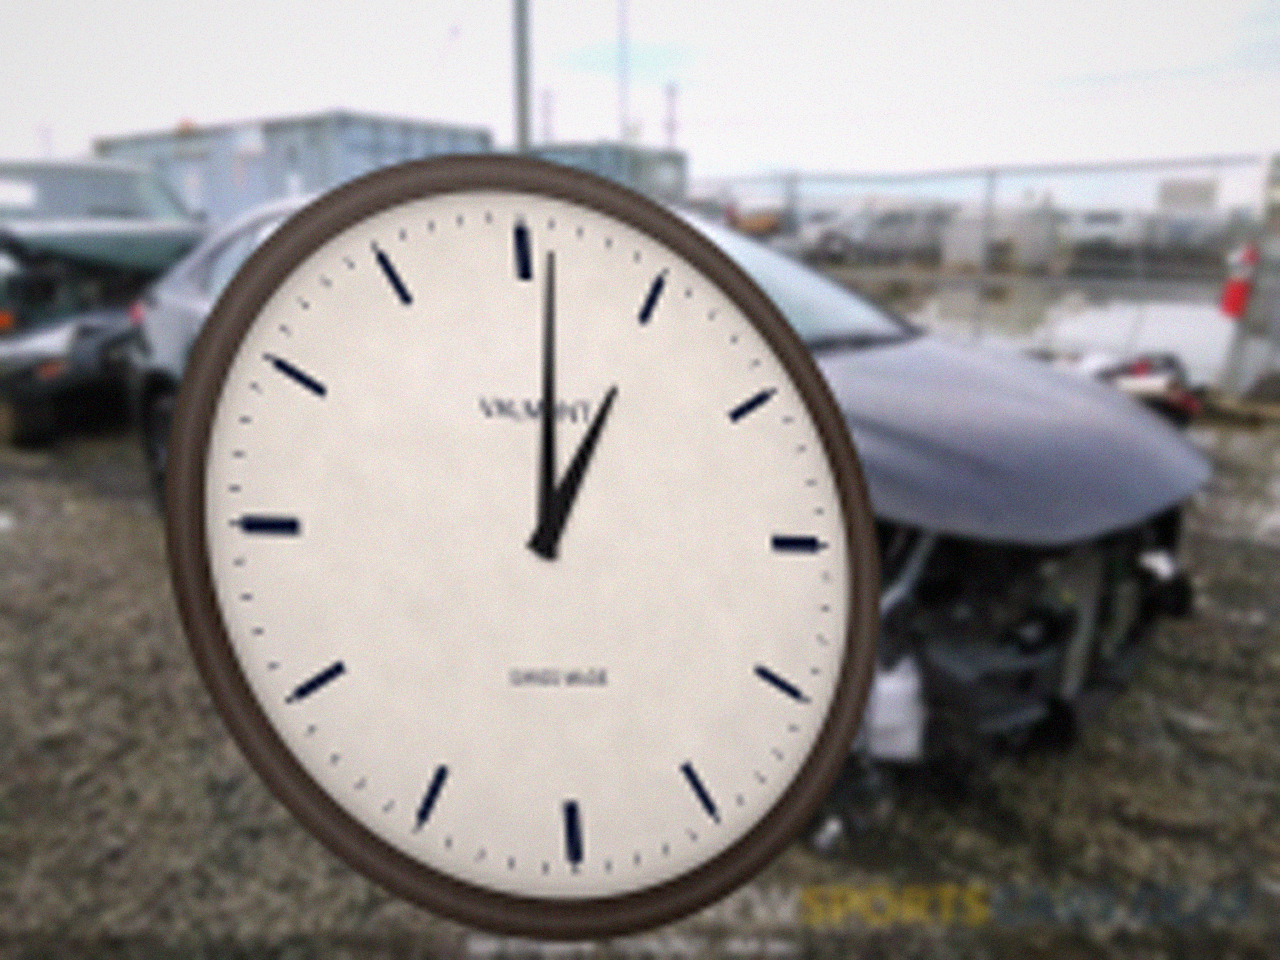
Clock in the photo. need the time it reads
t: 1:01
